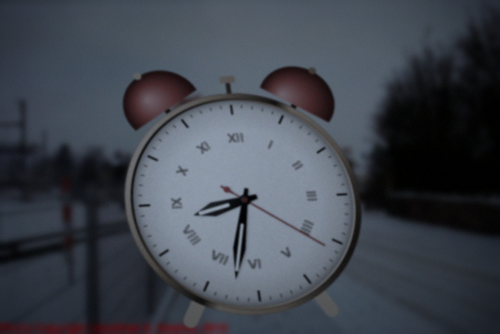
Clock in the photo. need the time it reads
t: 8:32:21
